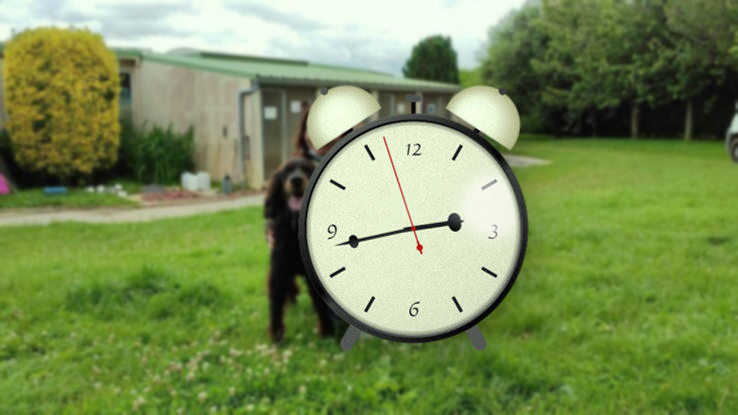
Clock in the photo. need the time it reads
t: 2:42:57
